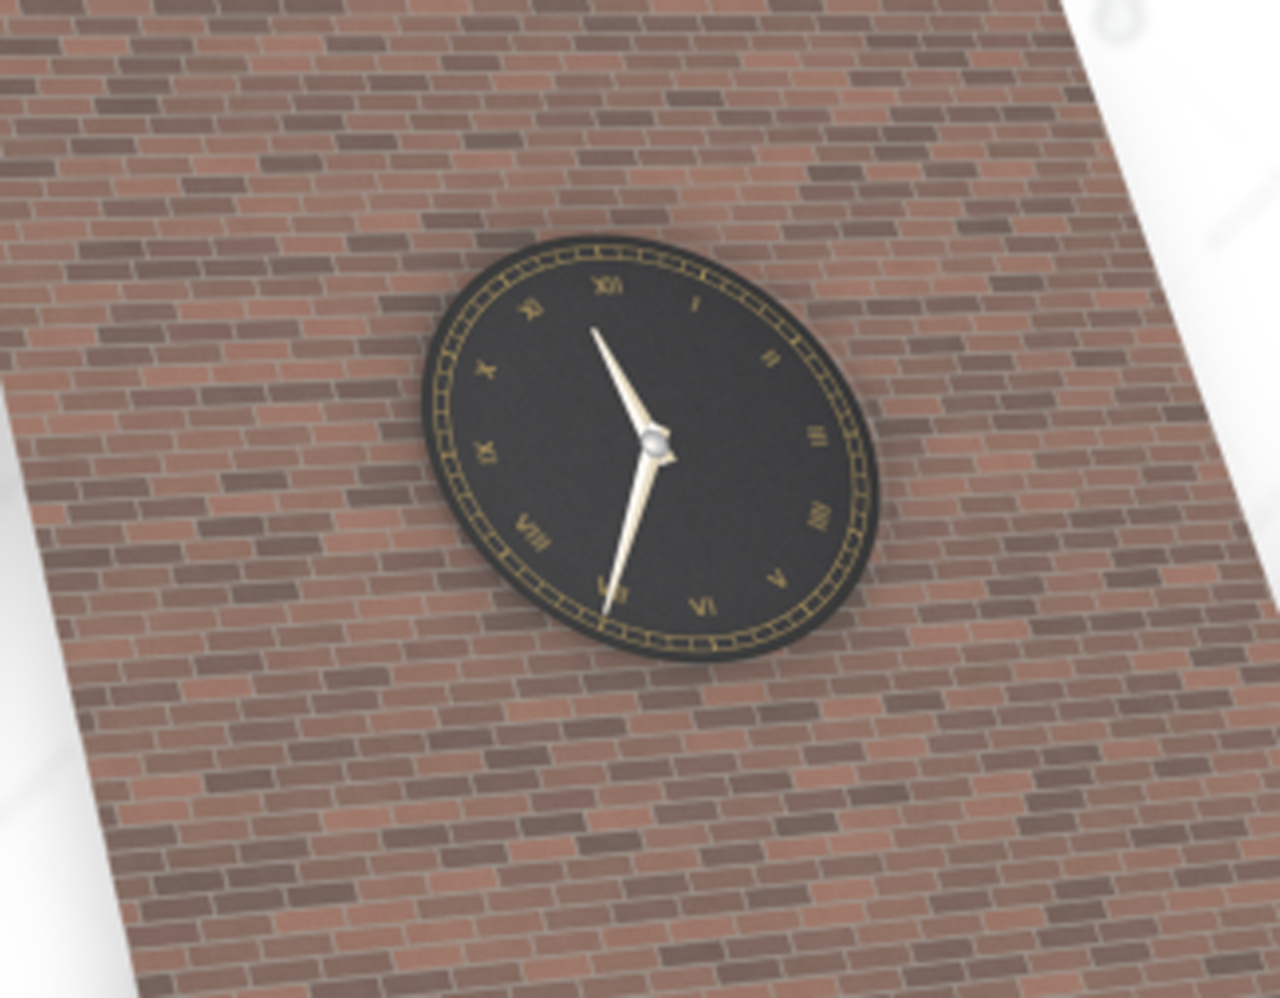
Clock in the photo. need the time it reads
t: 11:35
